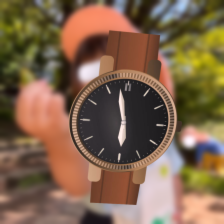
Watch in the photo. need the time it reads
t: 5:58
